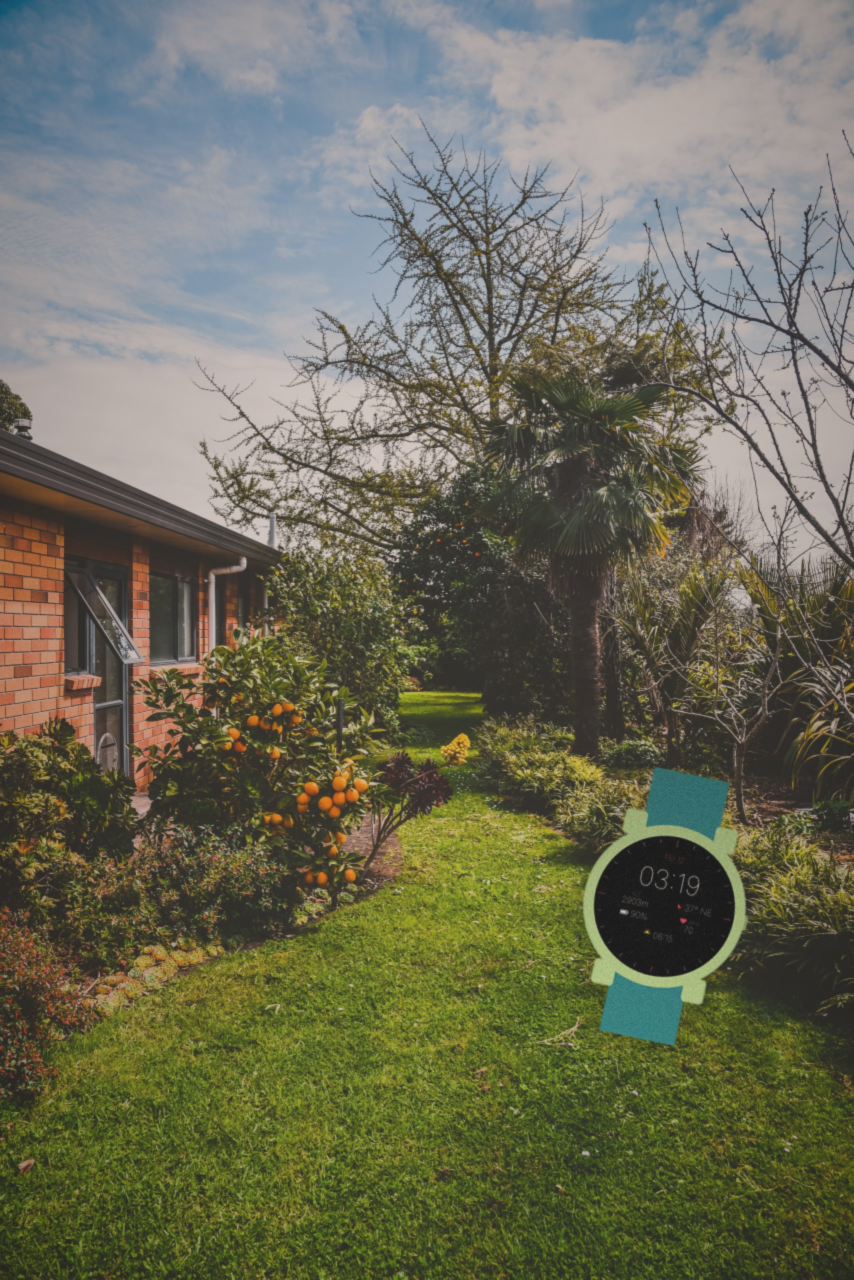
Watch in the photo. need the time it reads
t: 3:19
